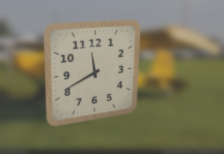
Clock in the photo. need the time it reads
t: 11:41
